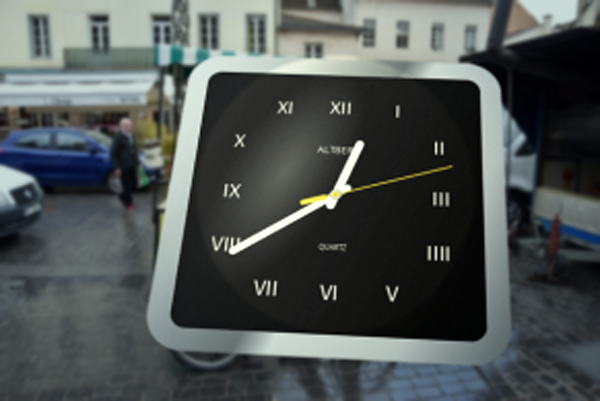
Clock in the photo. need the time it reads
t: 12:39:12
